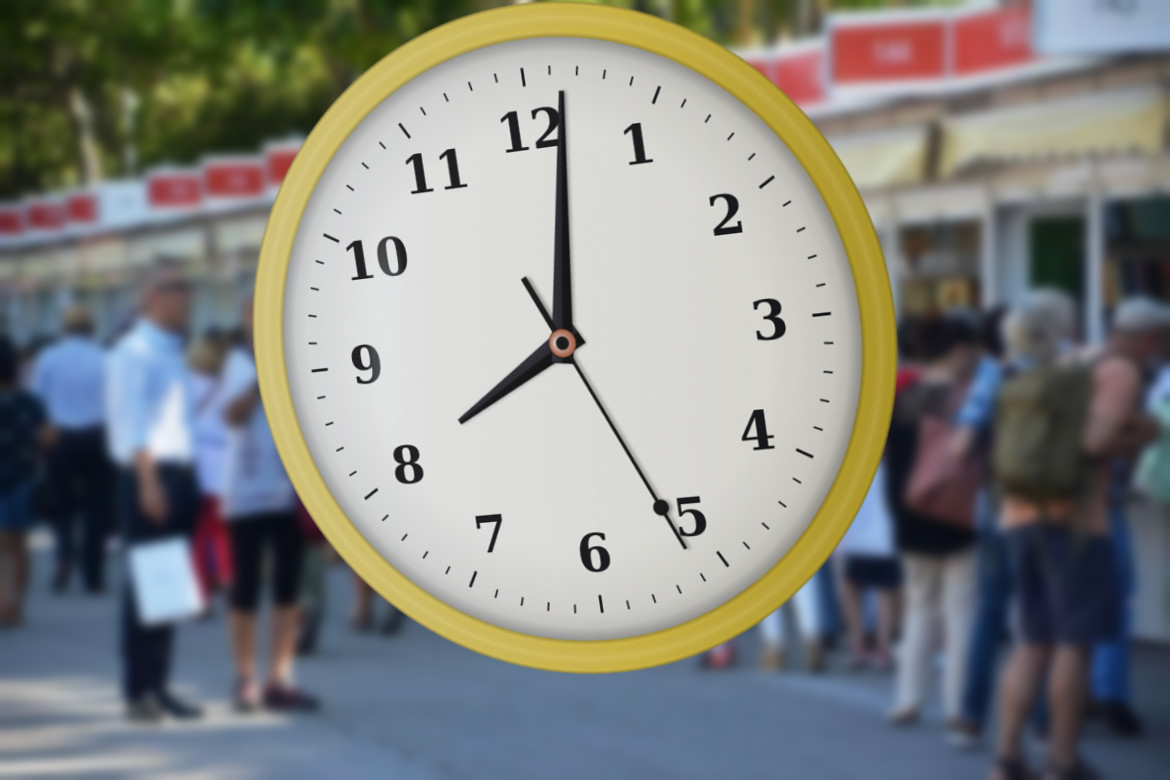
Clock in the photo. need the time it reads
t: 8:01:26
